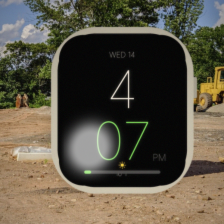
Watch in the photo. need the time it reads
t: 4:07
